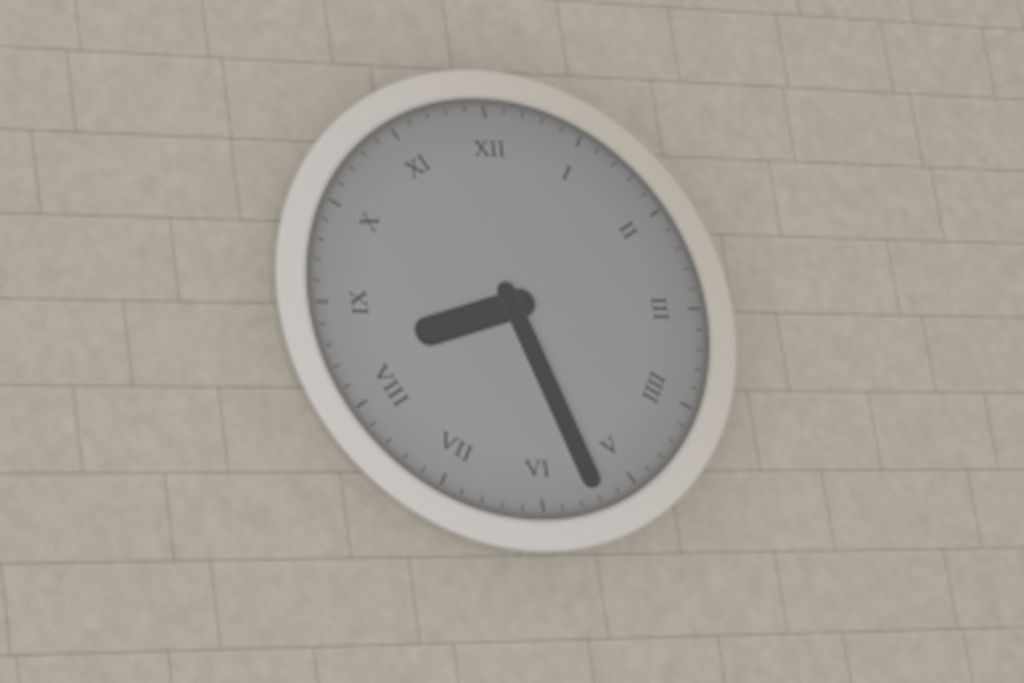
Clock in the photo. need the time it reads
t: 8:27
